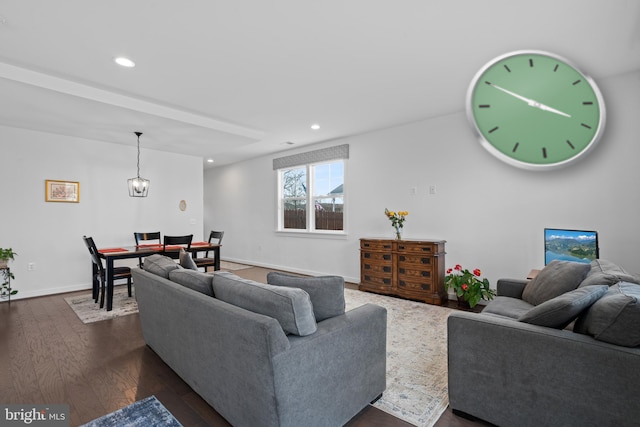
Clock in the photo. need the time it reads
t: 3:50
